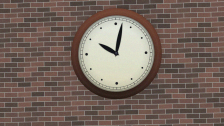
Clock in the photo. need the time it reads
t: 10:02
